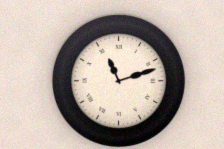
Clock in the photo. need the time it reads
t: 11:12
